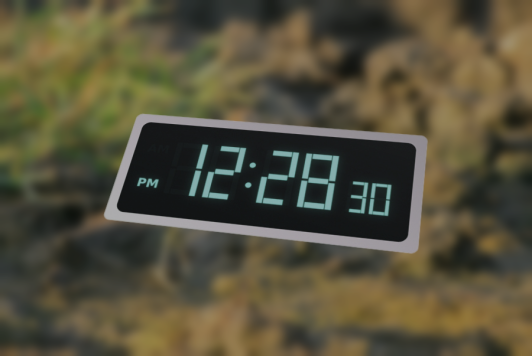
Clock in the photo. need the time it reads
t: 12:28:30
